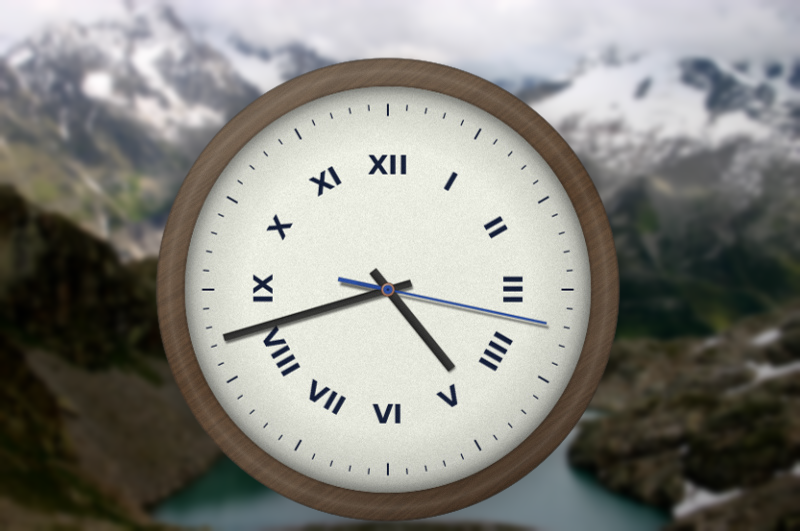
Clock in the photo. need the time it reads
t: 4:42:17
